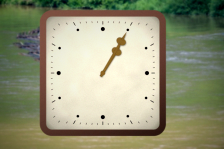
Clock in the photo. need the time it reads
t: 1:05
